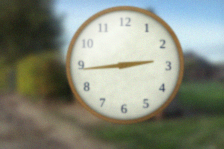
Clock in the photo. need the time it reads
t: 2:44
